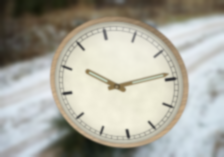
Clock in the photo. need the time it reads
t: 10:14
